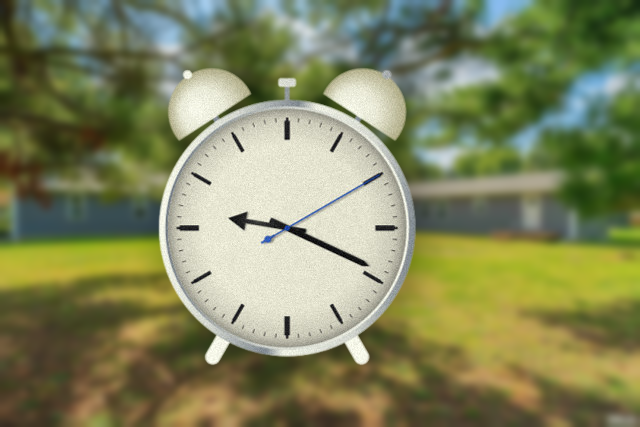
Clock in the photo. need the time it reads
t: 9:19:10
